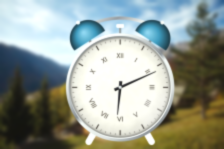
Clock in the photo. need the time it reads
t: 6:11
